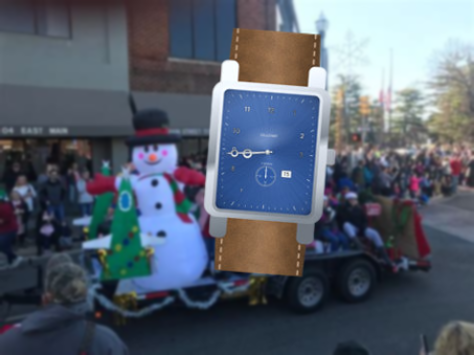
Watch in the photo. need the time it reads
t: 8:44
